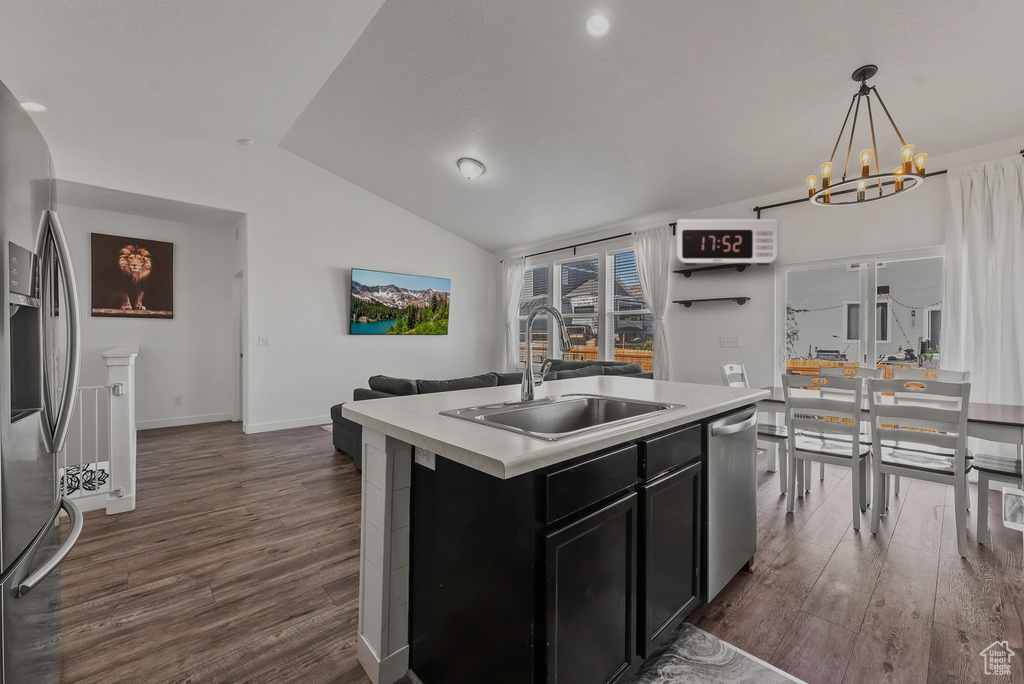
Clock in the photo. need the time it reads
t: 17:52
